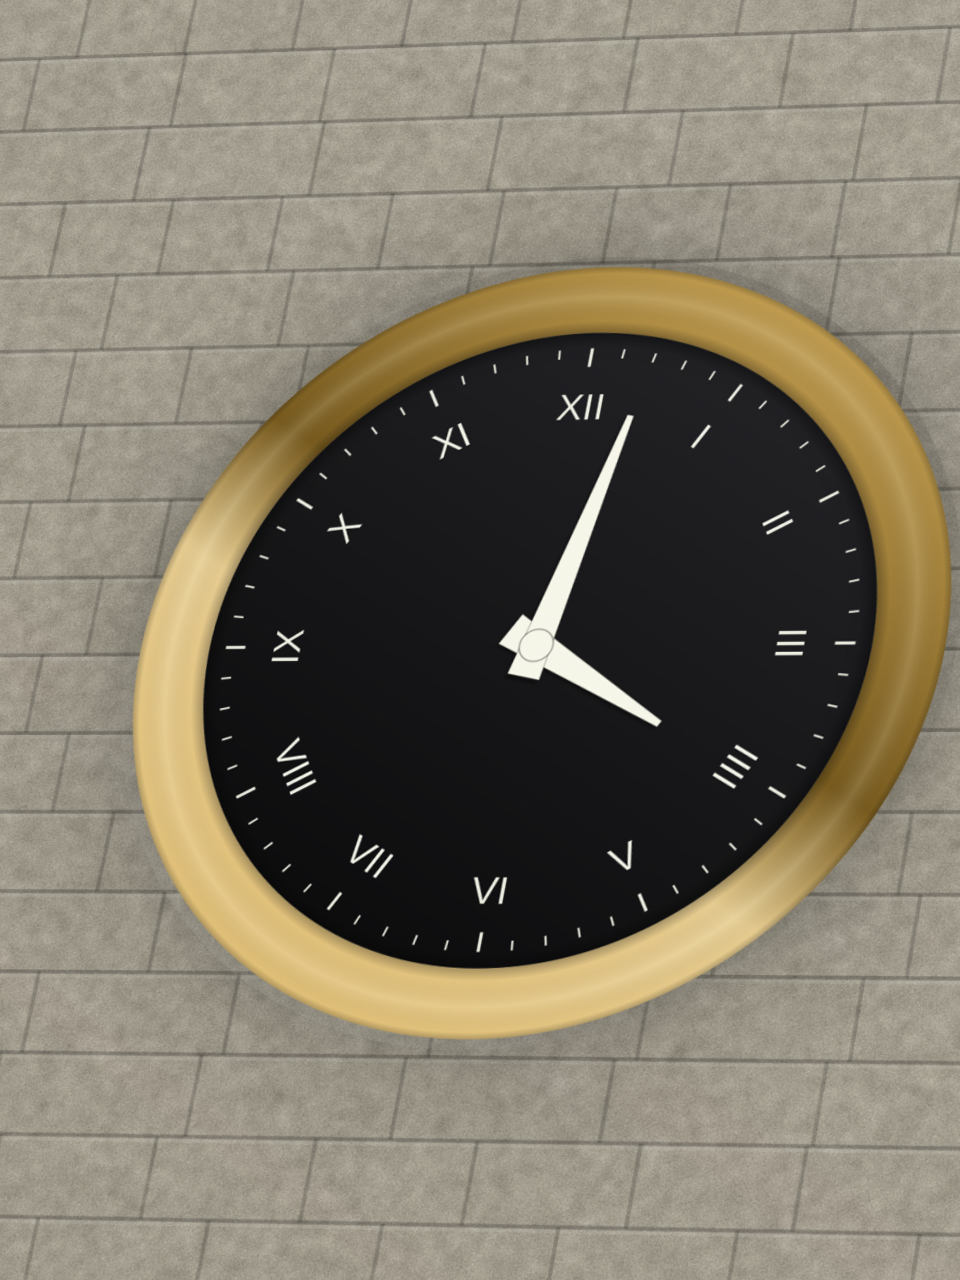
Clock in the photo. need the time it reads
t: 4:02
